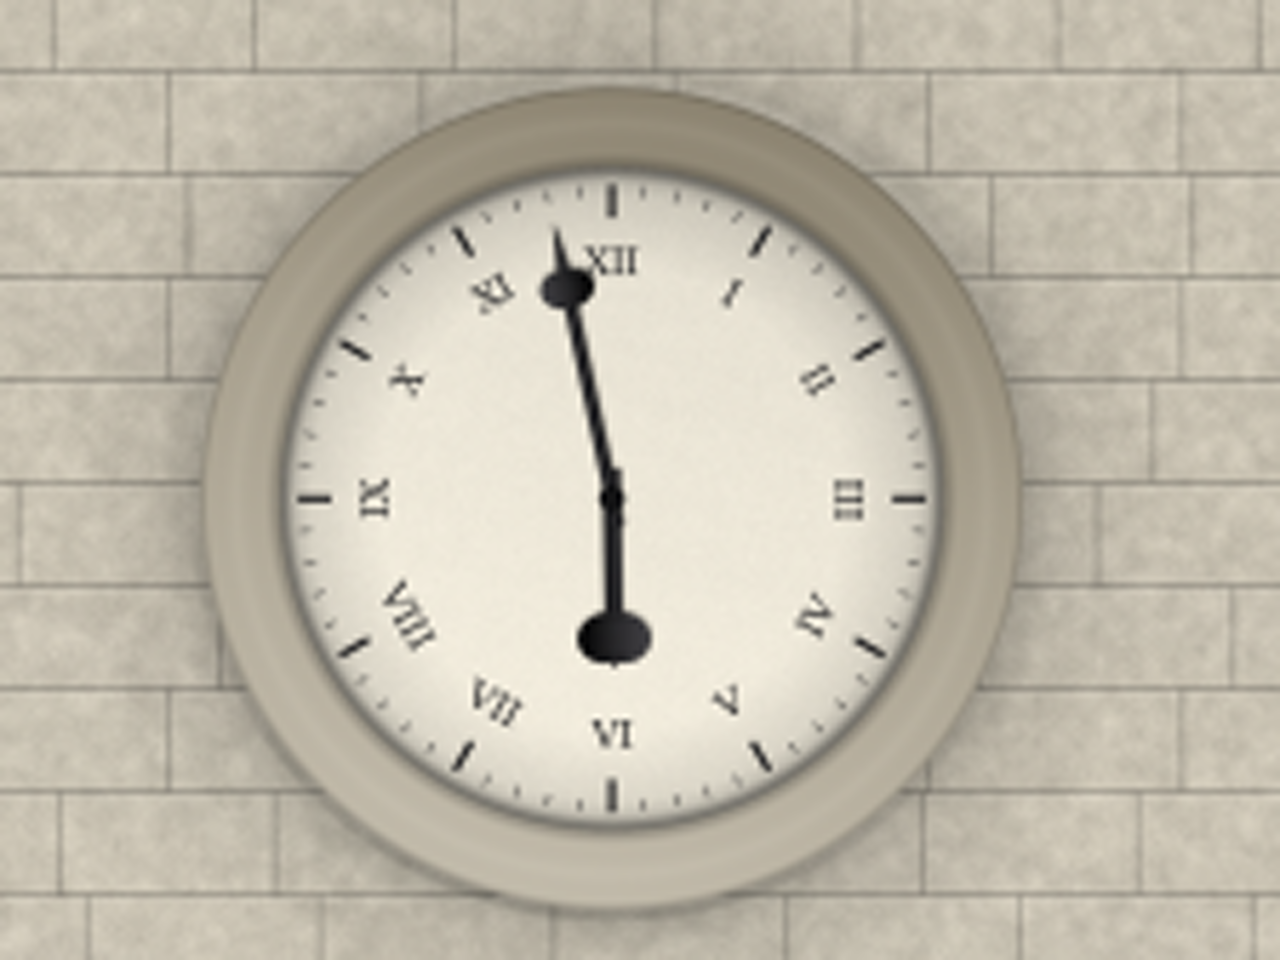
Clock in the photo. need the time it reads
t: 5:58
